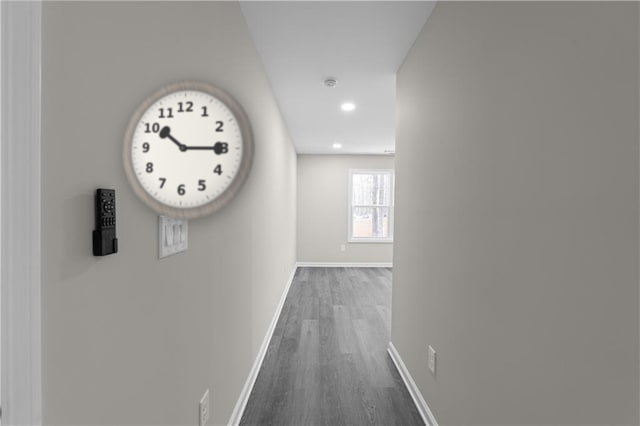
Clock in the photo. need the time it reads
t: 10:15
